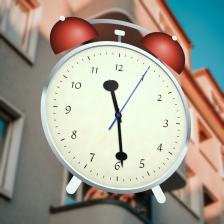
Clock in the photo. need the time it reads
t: 11:29:05
